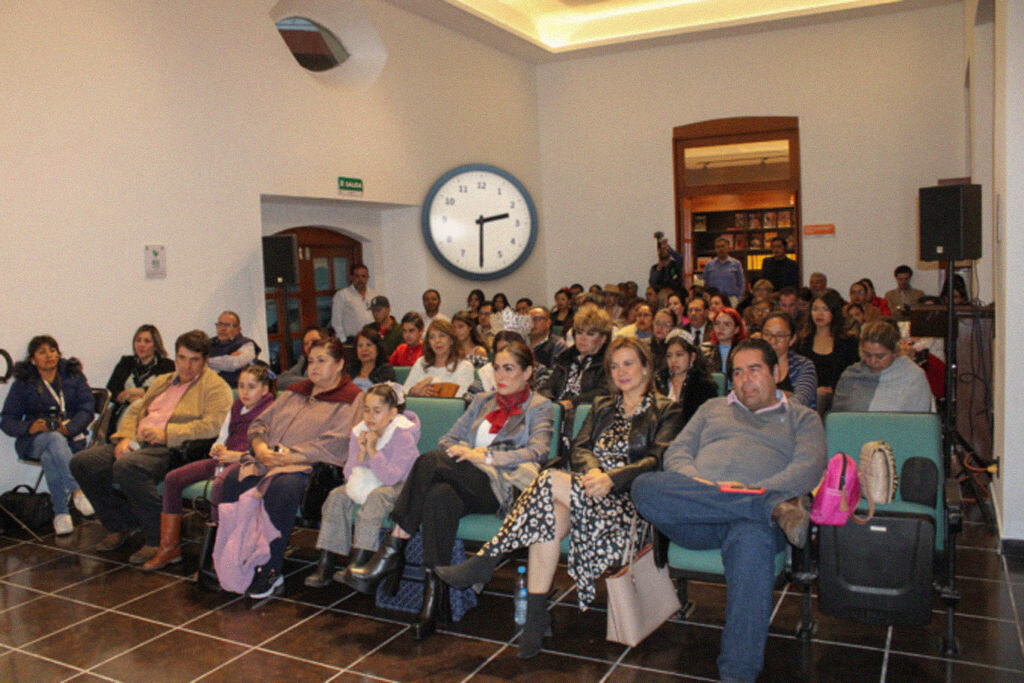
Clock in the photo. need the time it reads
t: 2:30
